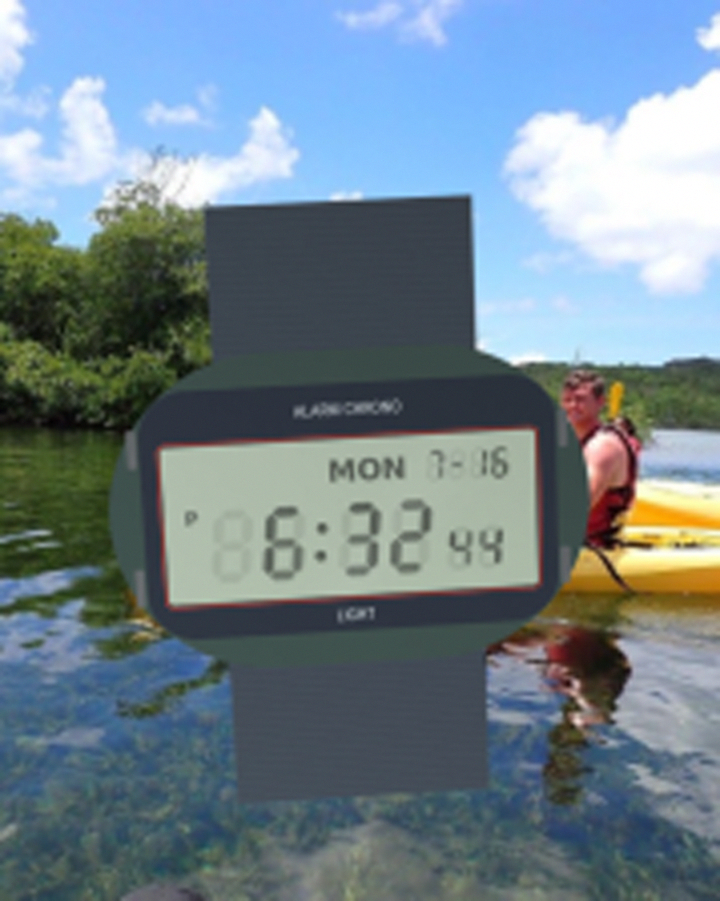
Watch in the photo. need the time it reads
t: 6:32:44
